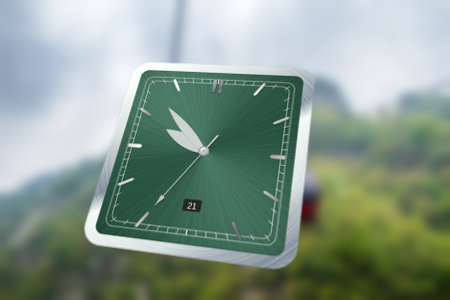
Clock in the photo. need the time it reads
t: 9:52:35
